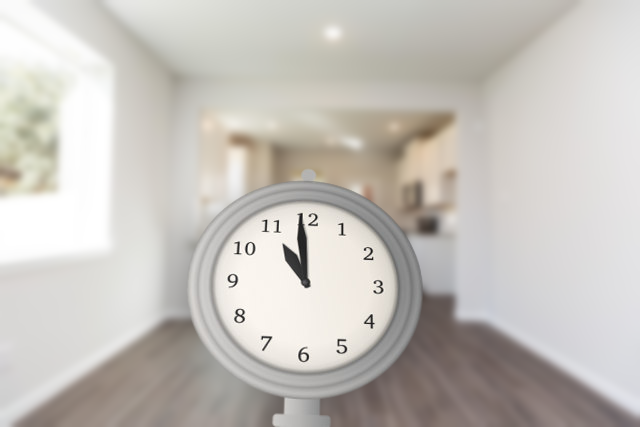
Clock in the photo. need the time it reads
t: 10:59
